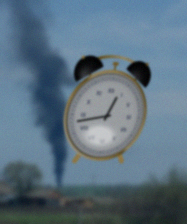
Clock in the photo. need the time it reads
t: 12:43
